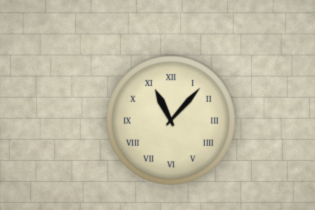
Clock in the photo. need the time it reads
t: 11:07
